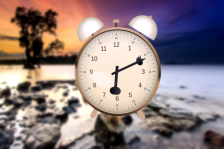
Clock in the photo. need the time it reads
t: 6:11
